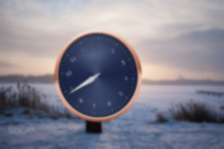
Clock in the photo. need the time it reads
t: 8:44
